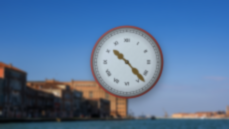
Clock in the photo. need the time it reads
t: 10:23
